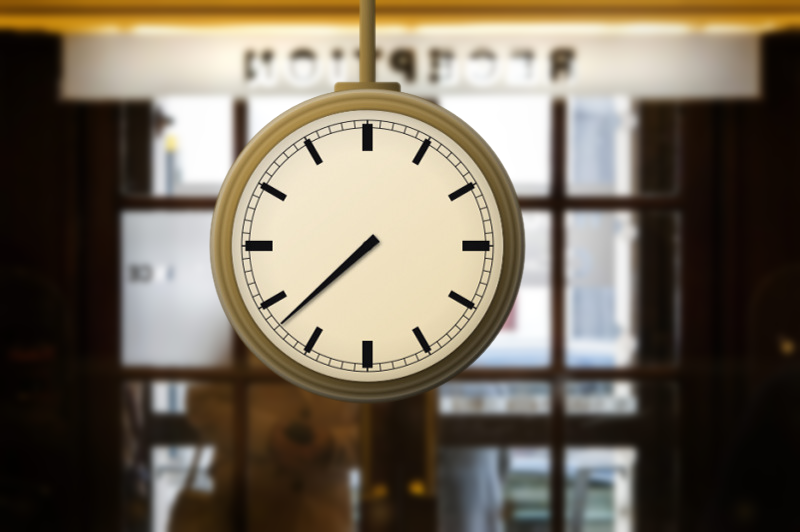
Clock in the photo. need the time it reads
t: 7:38
